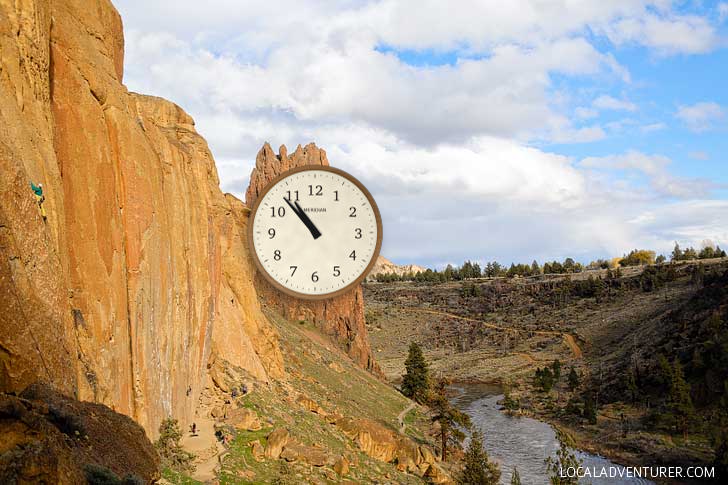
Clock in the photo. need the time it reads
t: 10:53
